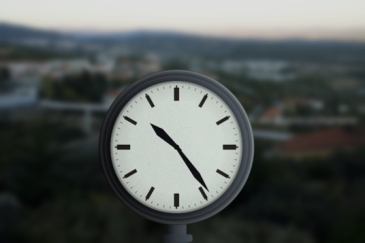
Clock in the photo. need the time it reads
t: 10:24
